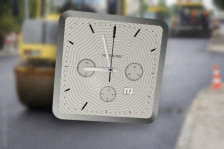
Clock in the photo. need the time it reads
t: 8:57
